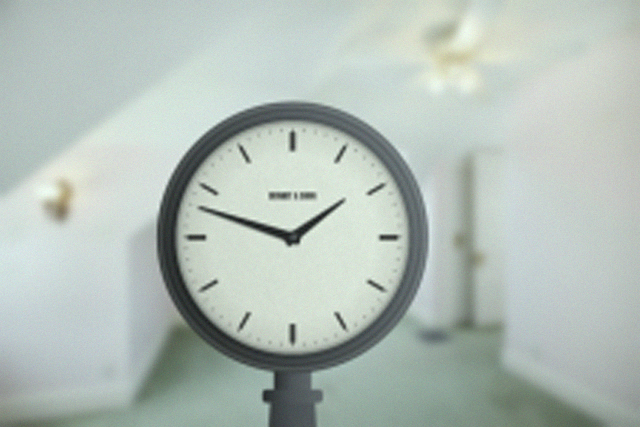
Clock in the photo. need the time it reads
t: 1:48
